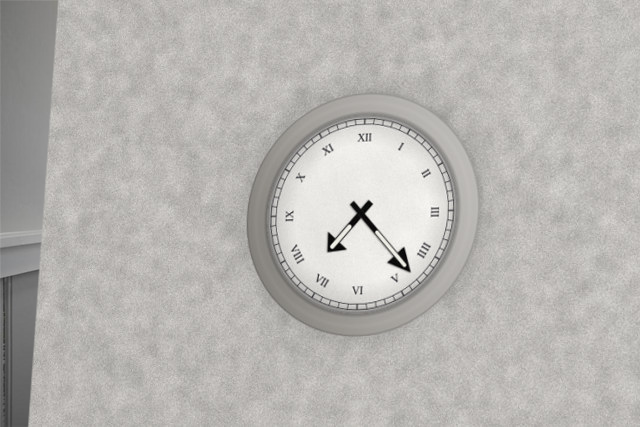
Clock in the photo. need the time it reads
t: 7:23
